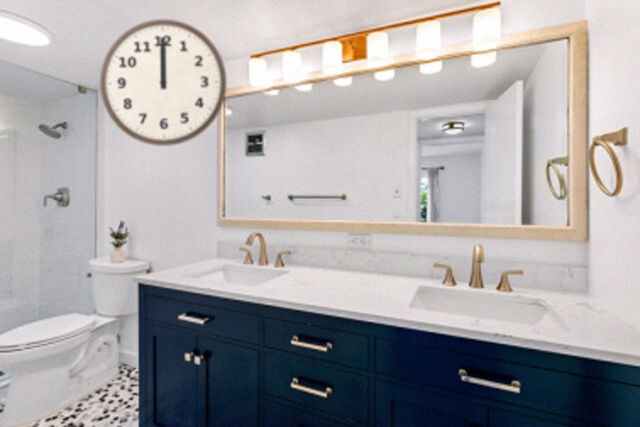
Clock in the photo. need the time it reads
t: 12:00
